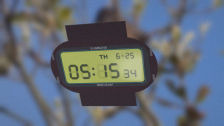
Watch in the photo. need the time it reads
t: 5:15:34
